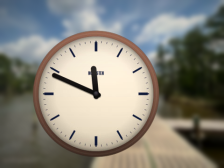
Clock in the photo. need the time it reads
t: 11:49
